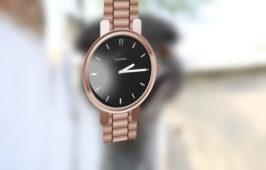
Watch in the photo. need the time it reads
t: 2:15
